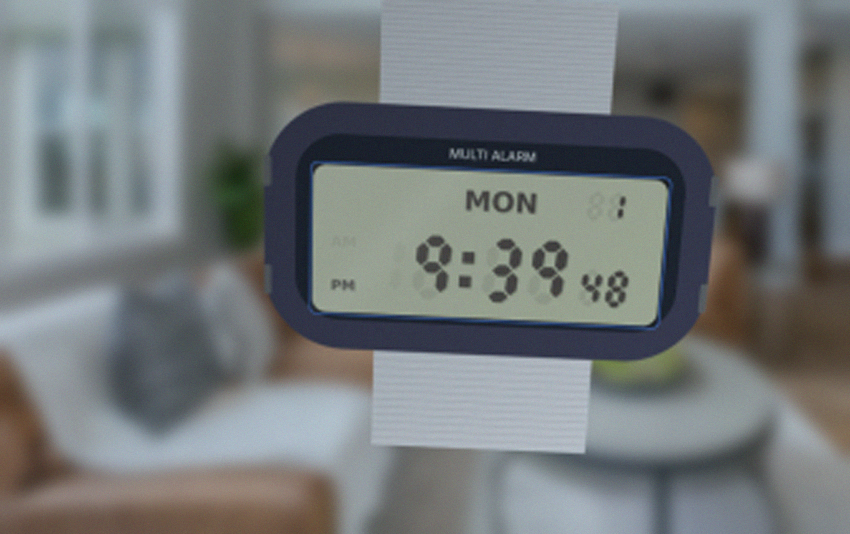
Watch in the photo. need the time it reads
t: 9:39:48
